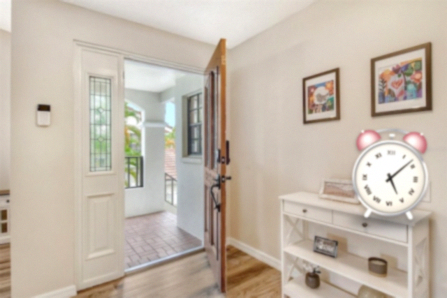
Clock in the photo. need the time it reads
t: 5:08
